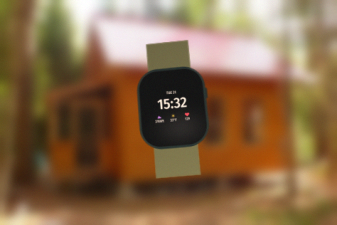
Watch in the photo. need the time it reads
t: 15:32
